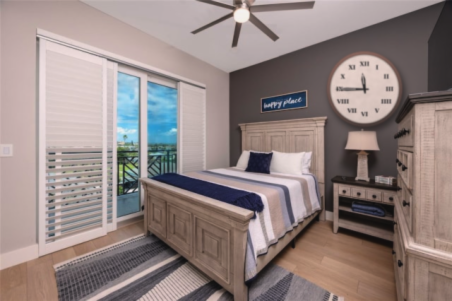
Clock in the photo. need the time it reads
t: 11:45
